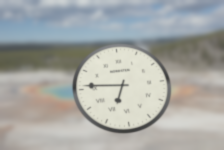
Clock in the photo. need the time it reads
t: 6:46
